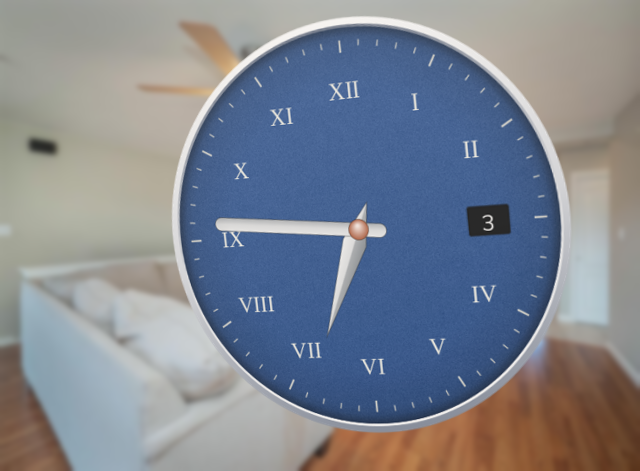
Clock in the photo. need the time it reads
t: 6:46
